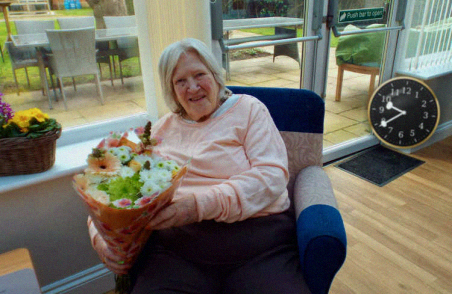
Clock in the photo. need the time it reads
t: 9:39
